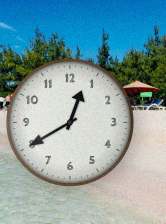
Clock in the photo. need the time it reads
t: 12:40
